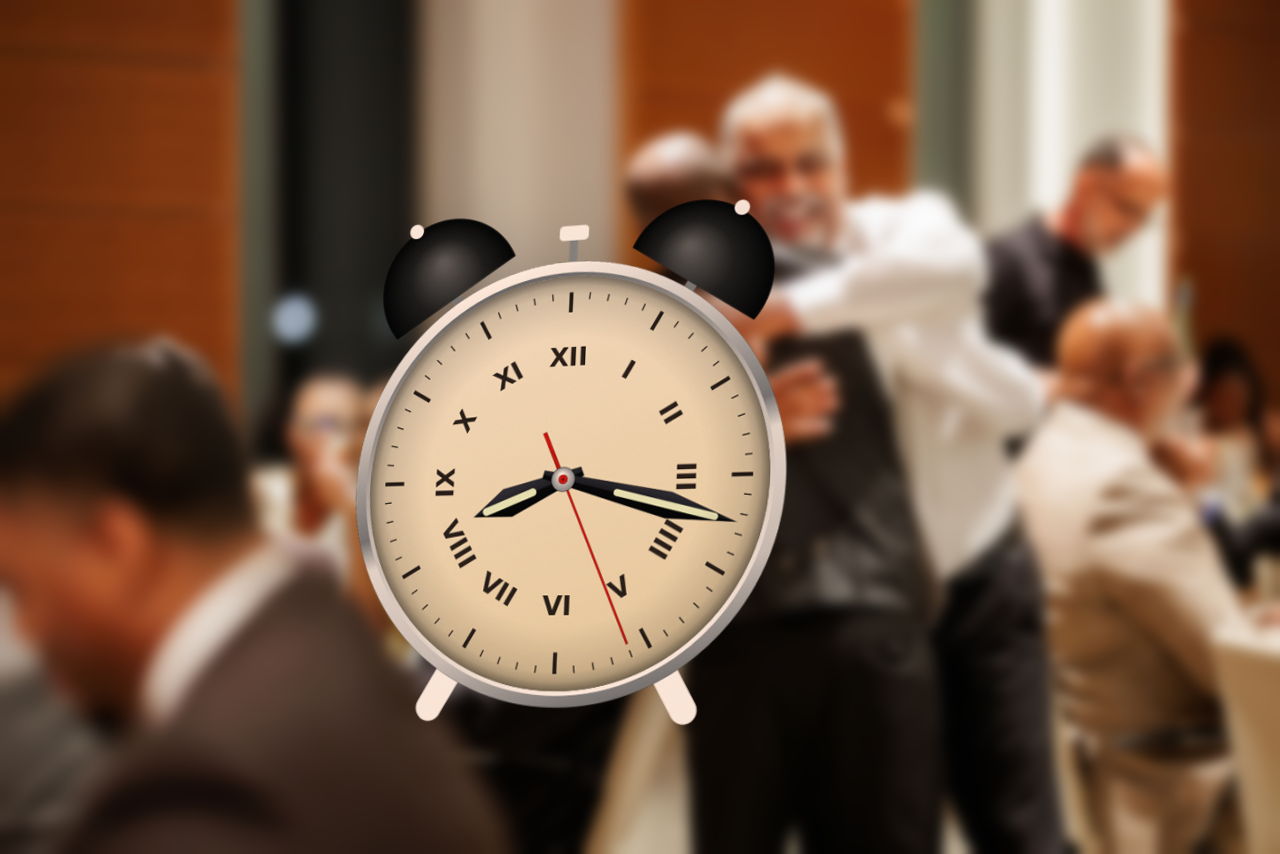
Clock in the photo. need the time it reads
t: 8:17:26
